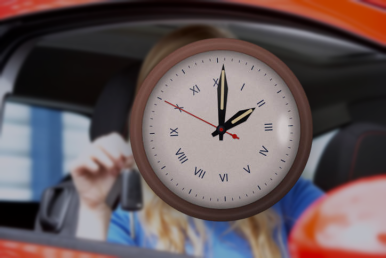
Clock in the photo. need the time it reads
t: 2:00:50
